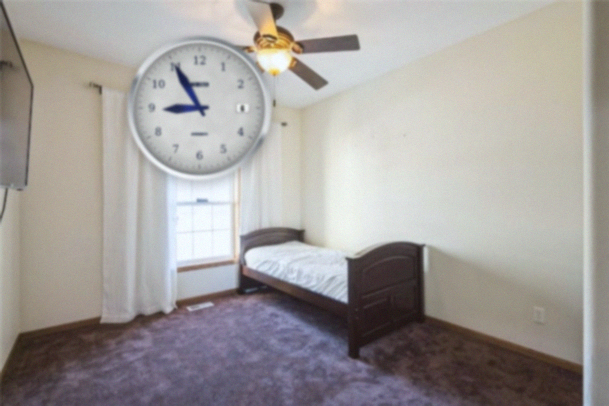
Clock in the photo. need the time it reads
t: 8:55
